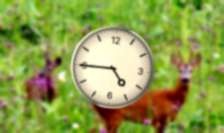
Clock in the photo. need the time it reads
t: 4:45
